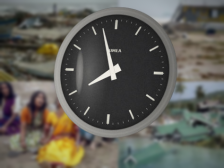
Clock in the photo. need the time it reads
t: 7:57
